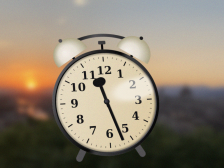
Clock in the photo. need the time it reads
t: 11:27
